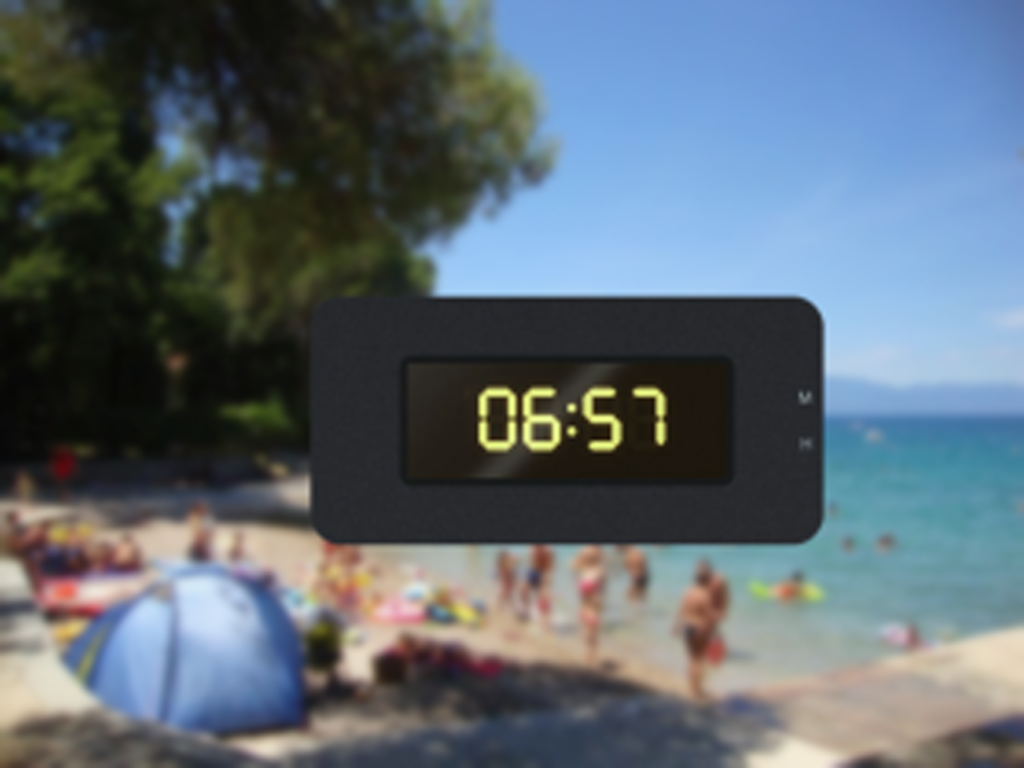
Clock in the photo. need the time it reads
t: 6:57
